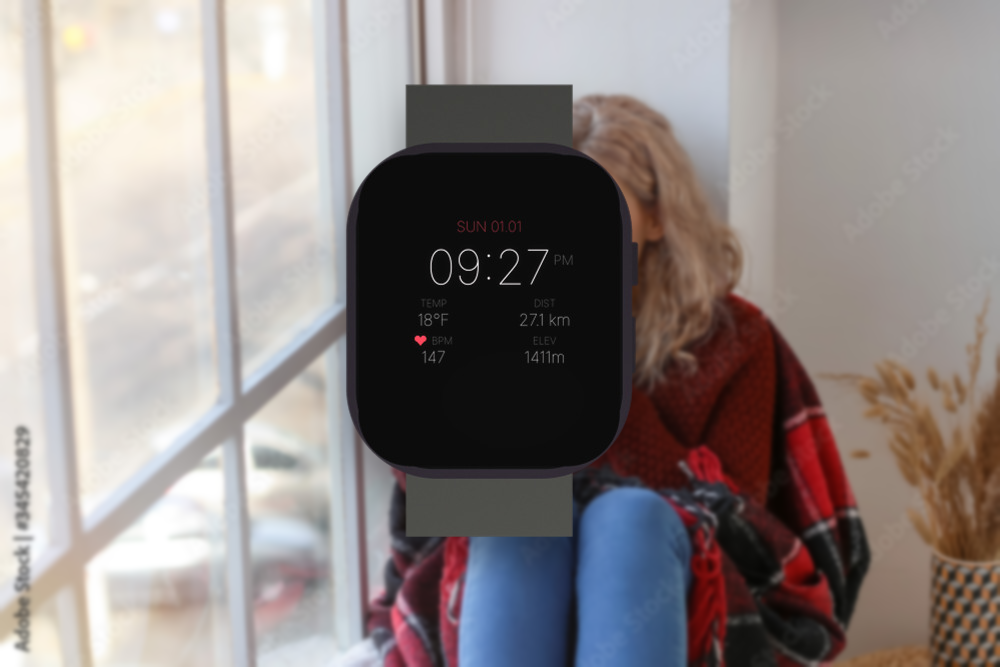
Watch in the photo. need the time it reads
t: 9:27
